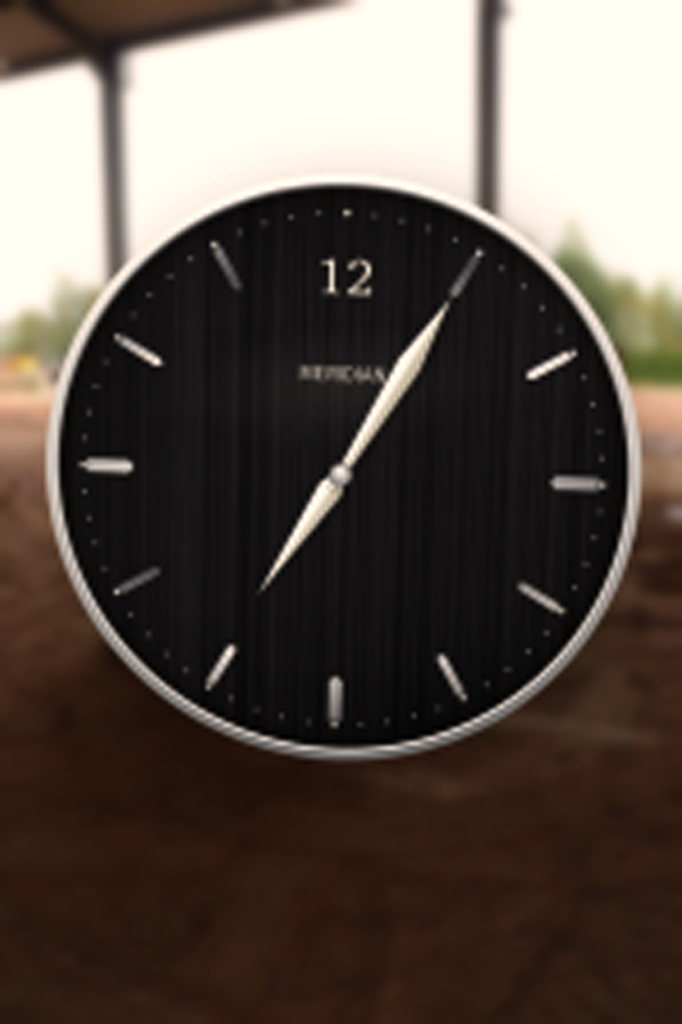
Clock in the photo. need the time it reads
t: 7:05
